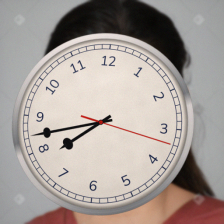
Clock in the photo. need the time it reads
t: 7:42:17
